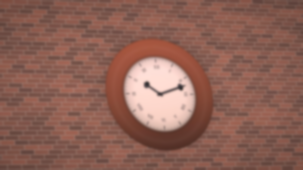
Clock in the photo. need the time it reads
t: 10:12
